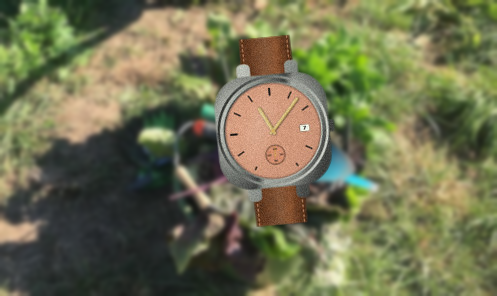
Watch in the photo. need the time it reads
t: 11:07
